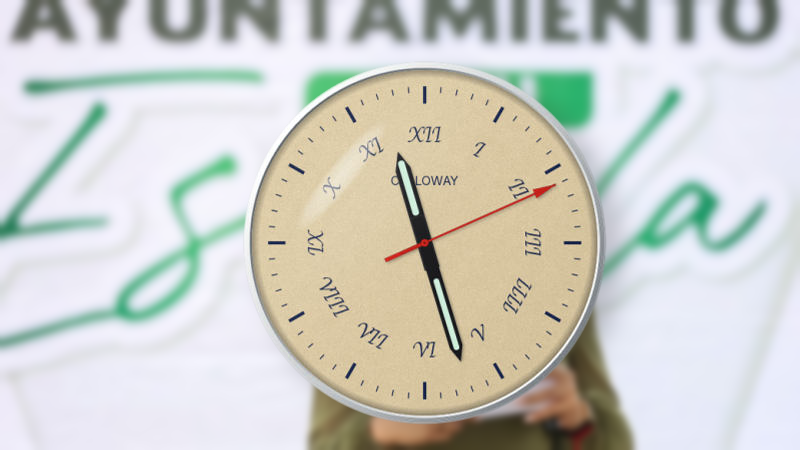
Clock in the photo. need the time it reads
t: 11:27:11
